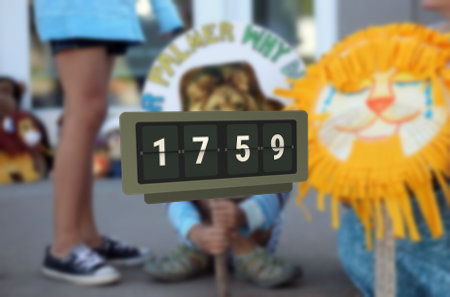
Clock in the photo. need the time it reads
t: 17:59
